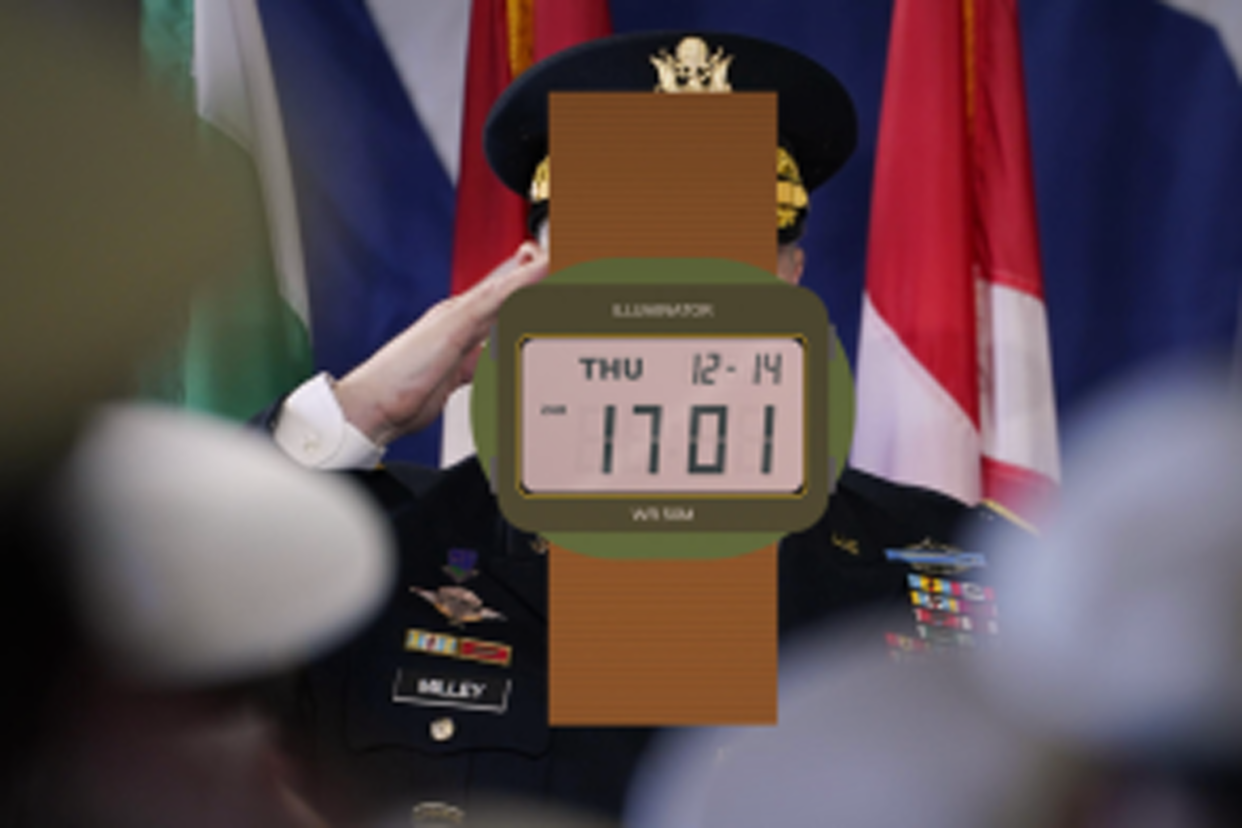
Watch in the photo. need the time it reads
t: 17:01
